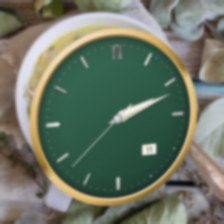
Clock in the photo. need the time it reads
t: 2:11:38
